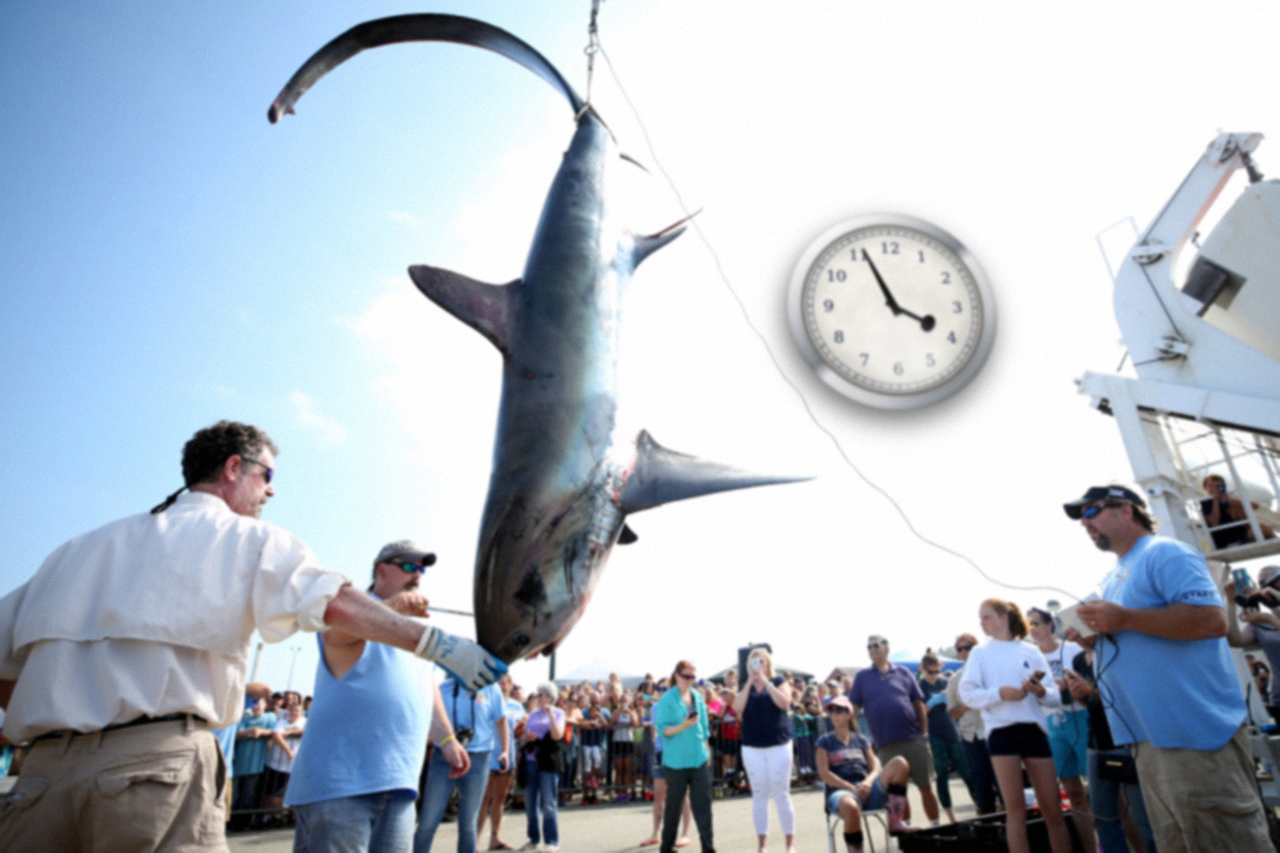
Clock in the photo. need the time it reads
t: 3:56
